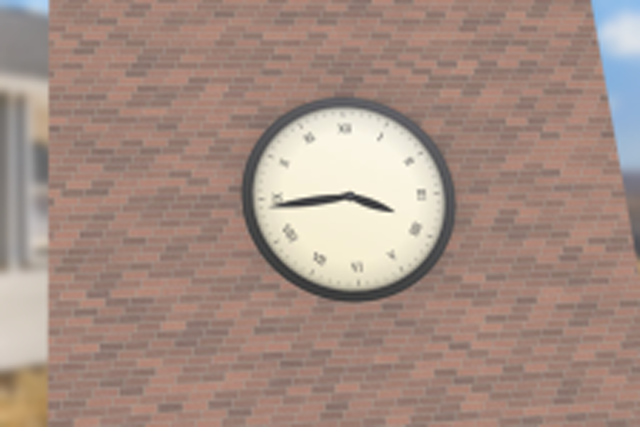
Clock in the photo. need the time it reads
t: 3:44
